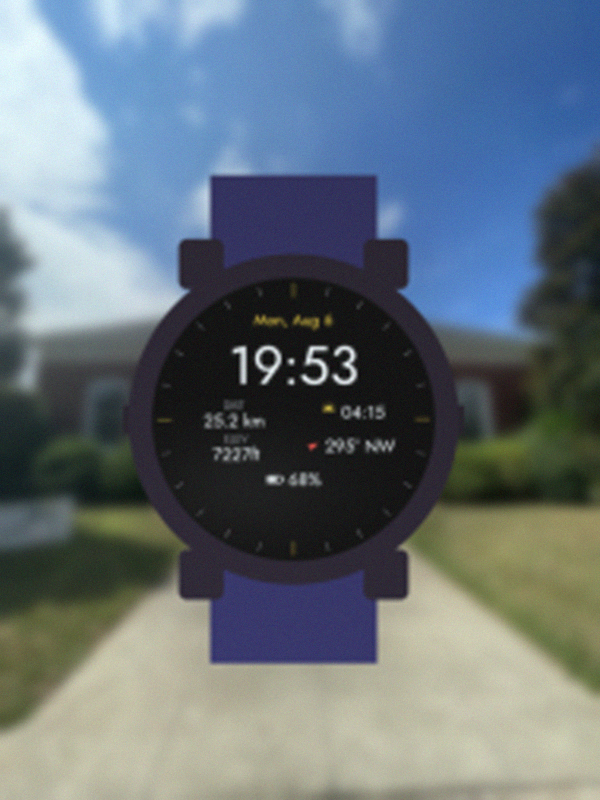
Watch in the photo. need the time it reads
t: 19:53
